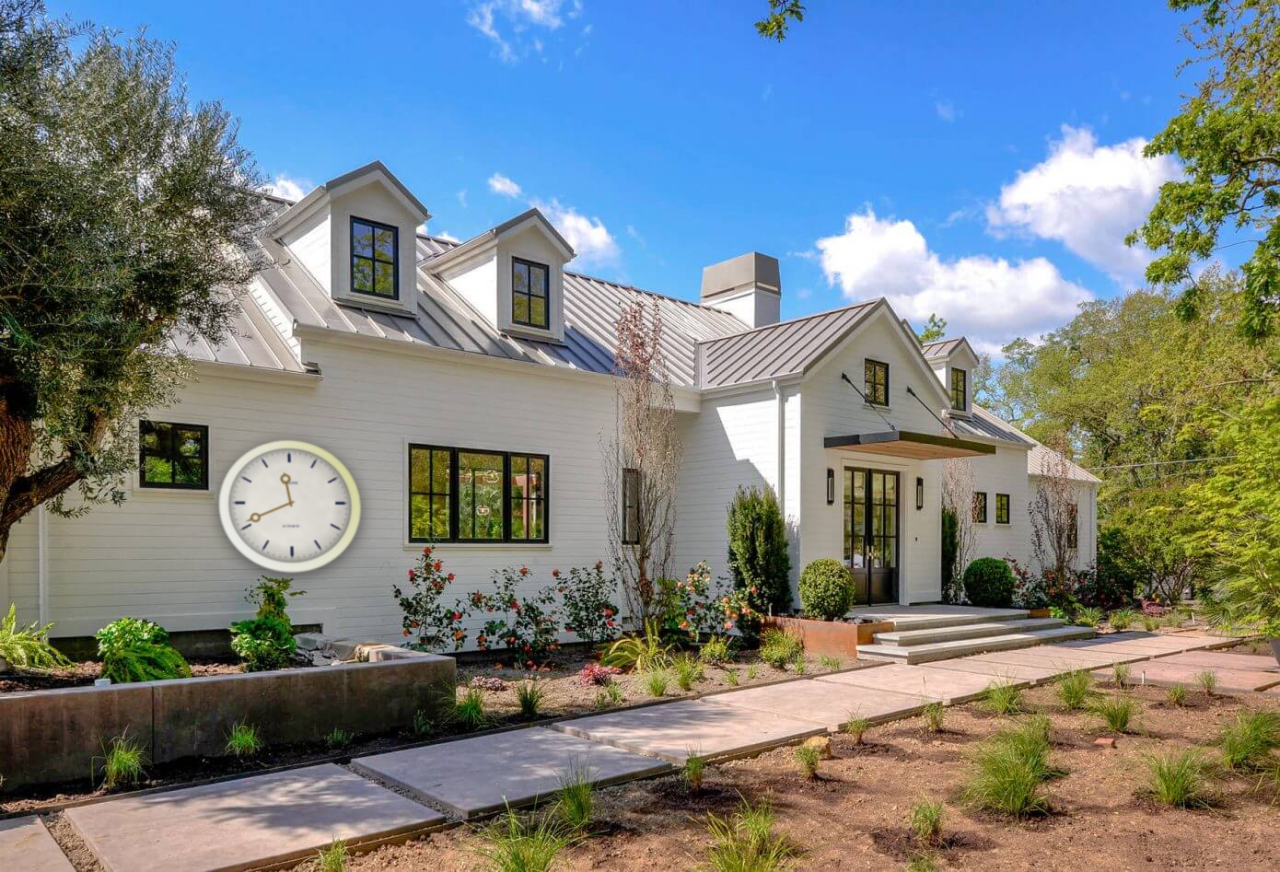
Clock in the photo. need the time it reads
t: 11:41
